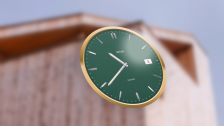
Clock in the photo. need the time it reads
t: 10:39
